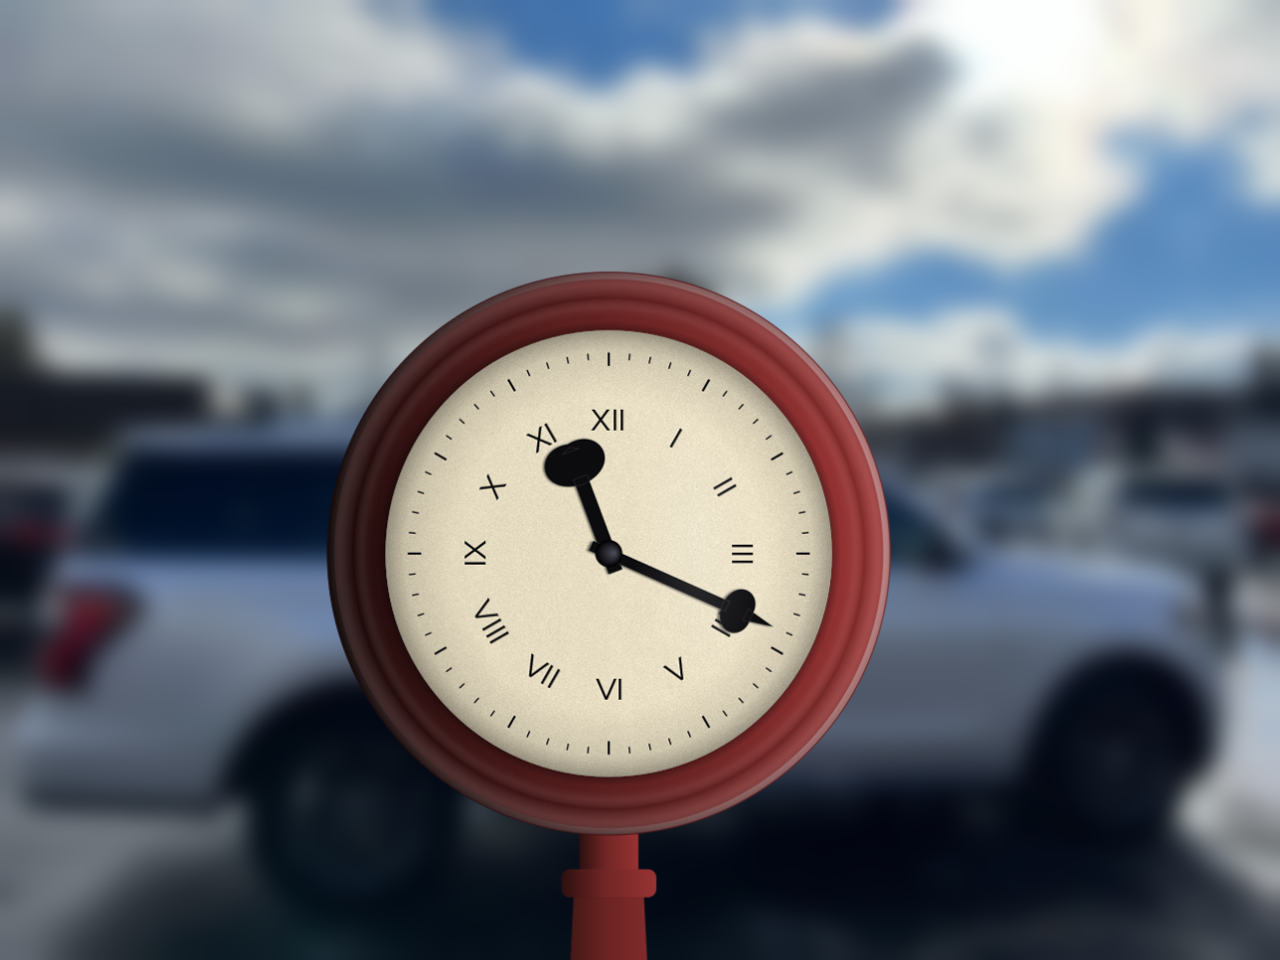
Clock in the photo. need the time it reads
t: 11:19
